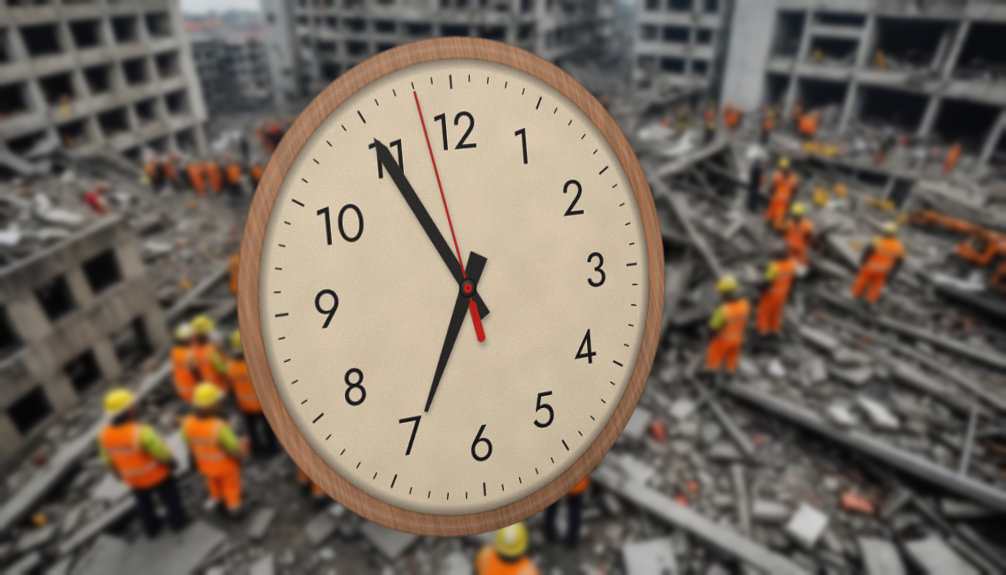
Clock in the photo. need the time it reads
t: 6:54:58
